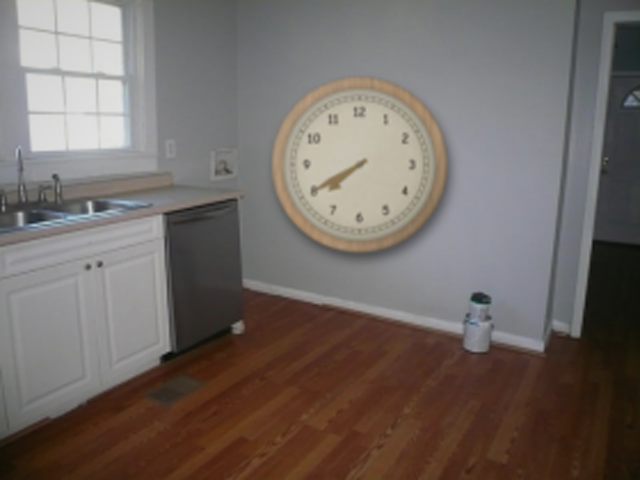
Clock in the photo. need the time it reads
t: 7:40
